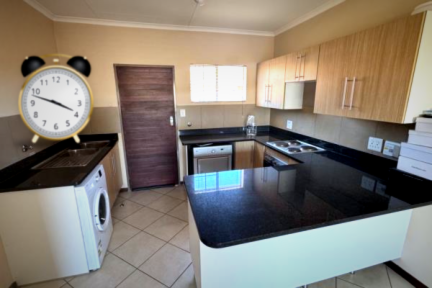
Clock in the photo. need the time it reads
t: 3:48
